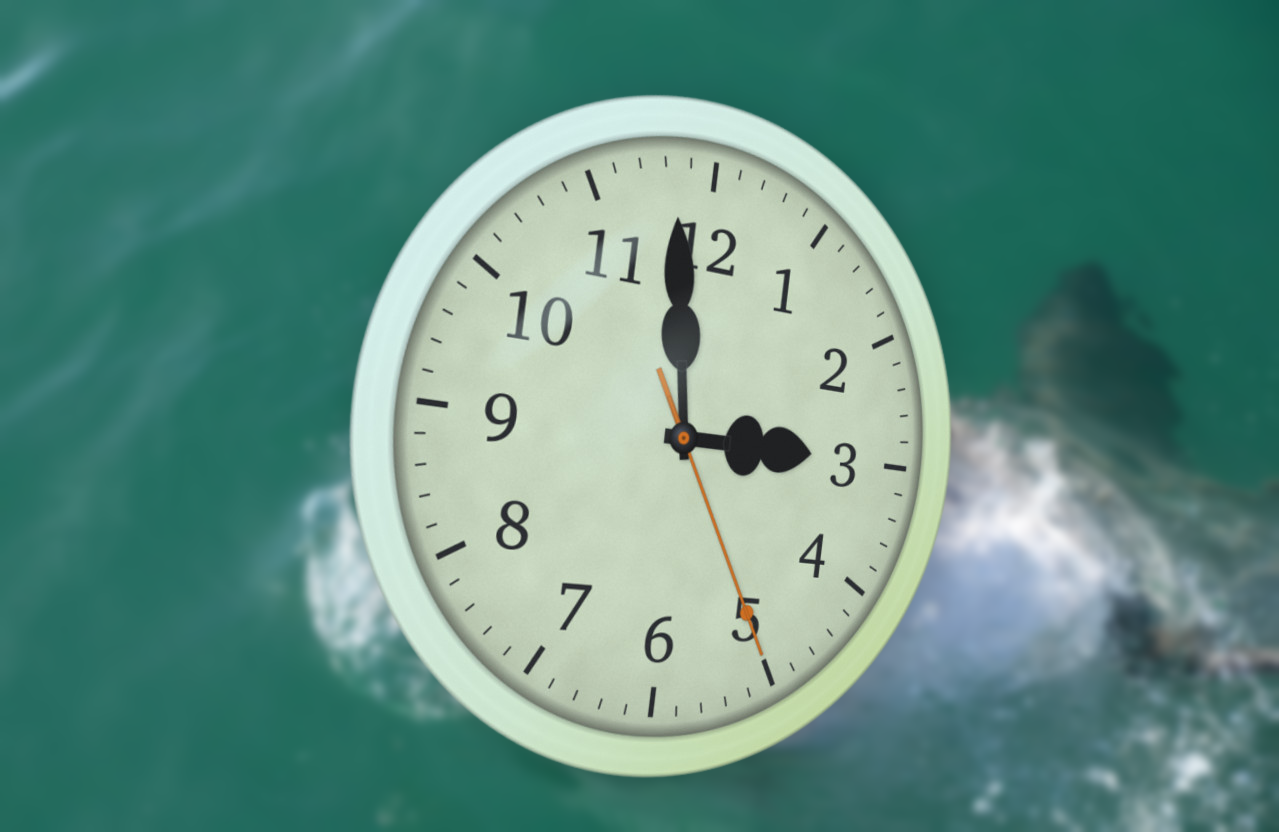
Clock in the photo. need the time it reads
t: 2:58:25
